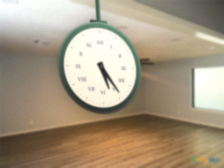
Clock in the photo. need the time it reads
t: 5:24
